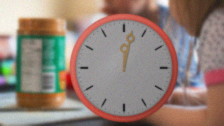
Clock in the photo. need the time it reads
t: 12:02
